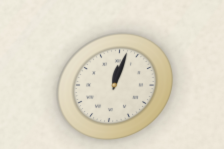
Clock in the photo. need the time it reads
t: 12:02
